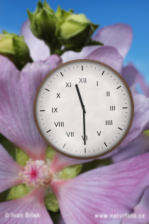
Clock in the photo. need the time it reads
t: 11:30
